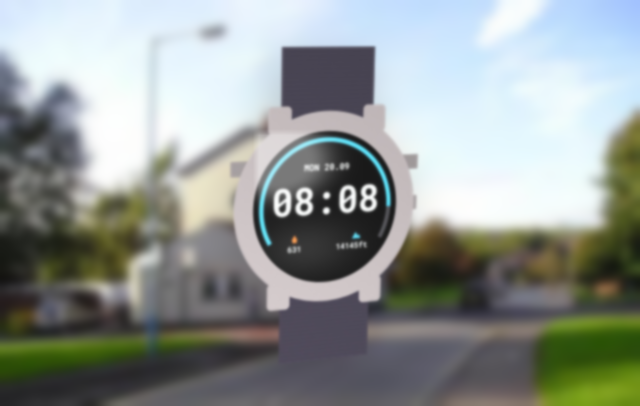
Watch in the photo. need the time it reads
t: 8:08
